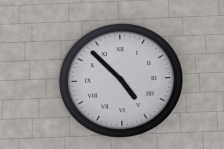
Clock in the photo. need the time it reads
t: 4:53
